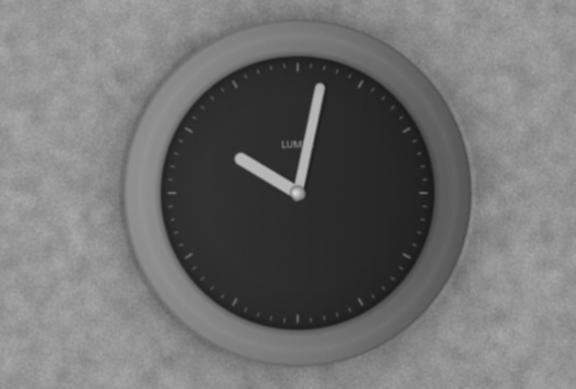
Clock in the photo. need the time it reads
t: 10:02
